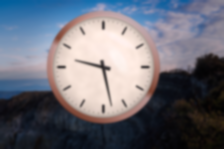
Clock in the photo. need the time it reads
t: 9:28
